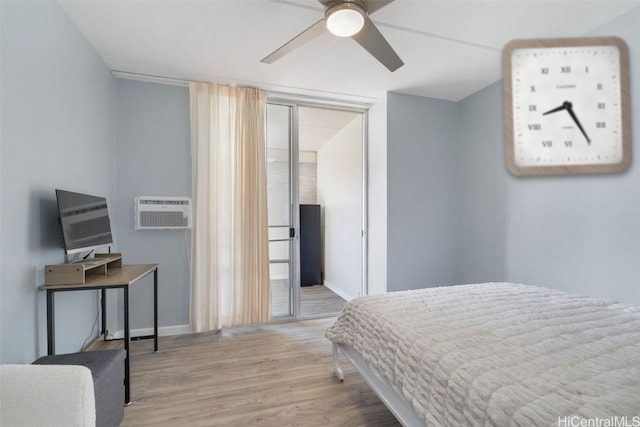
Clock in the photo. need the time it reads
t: 8:25
